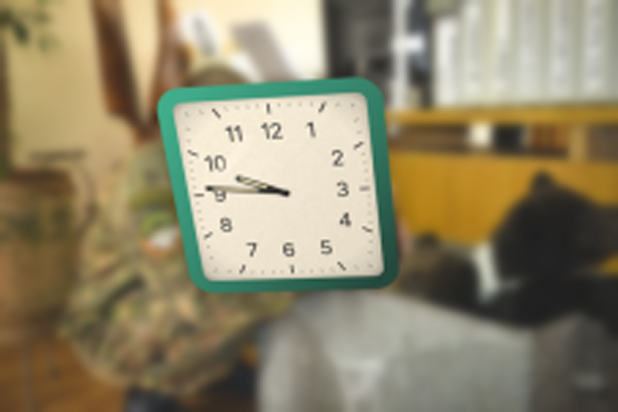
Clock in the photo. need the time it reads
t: 9:46
